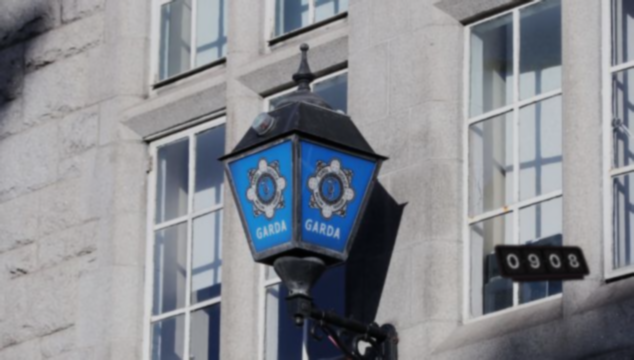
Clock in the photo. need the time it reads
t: 9:08
